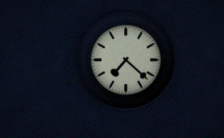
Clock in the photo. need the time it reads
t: 7:22
